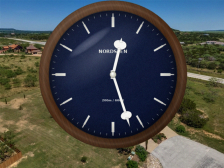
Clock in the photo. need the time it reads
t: 12:27
